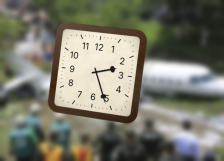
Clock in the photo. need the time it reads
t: 2:26
